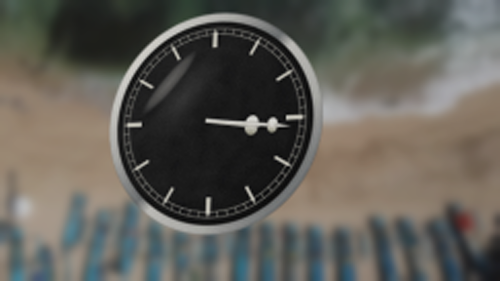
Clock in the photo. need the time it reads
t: 3:16
